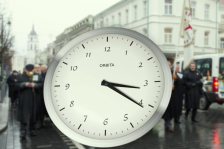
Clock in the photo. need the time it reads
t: 3:21
